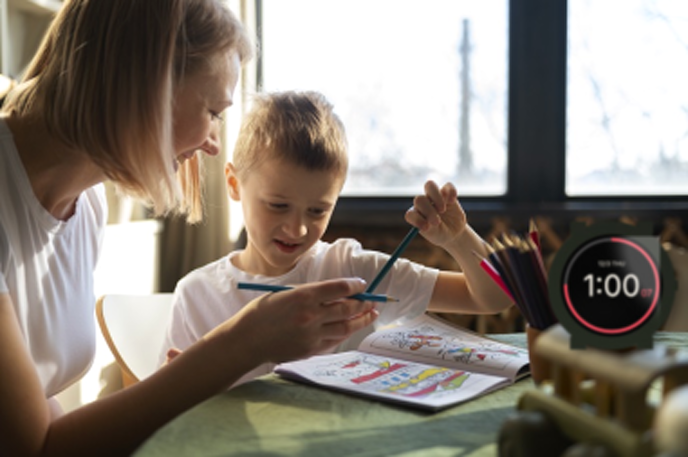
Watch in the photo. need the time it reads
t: 1:00
